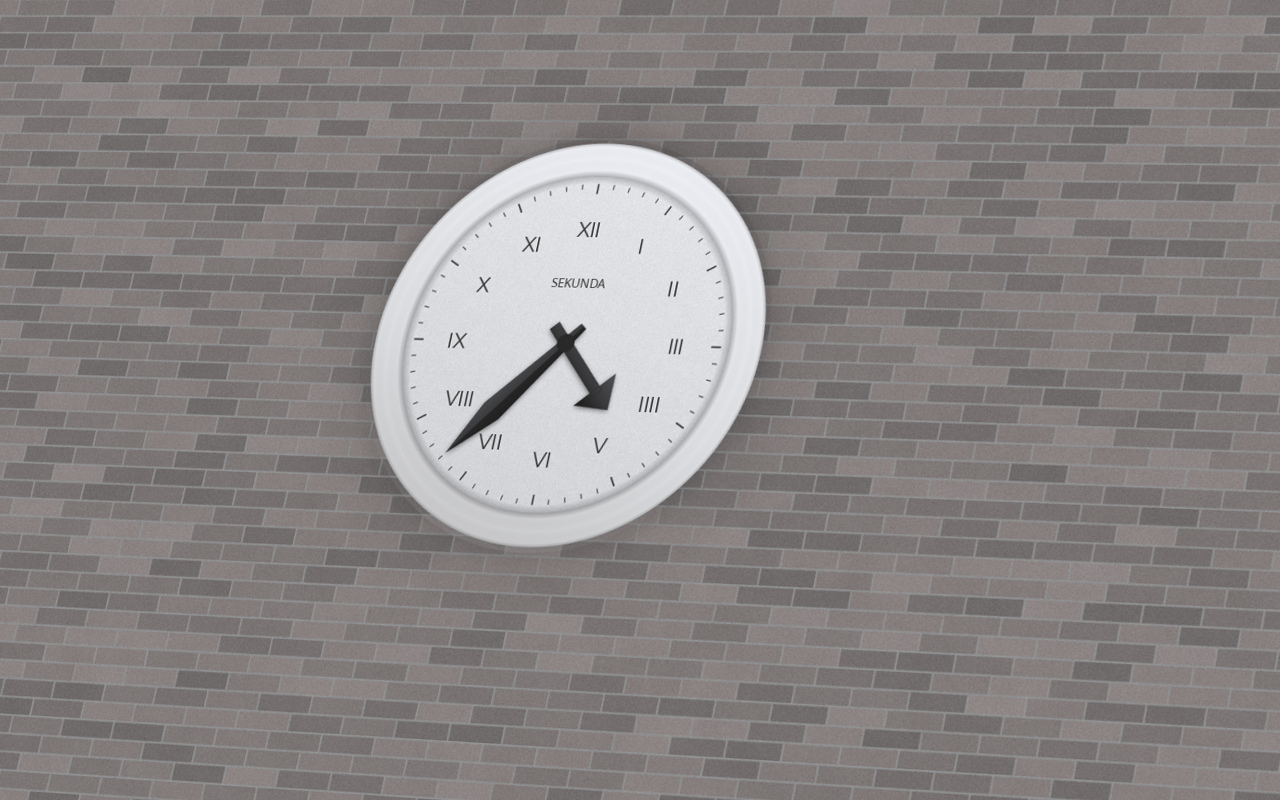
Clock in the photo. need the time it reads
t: 4:37
